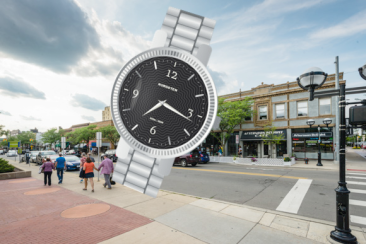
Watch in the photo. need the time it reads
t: 7:17
